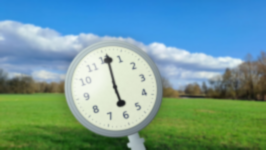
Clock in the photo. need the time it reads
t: 6:01
